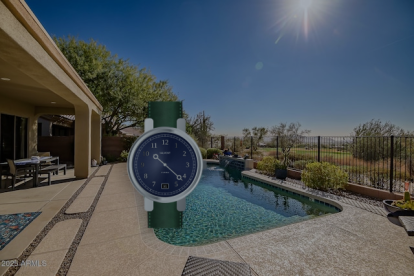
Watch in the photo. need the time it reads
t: 10:22
